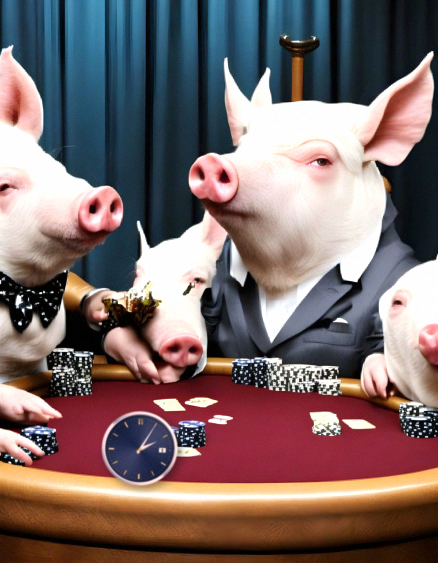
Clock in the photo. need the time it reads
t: 2:05
